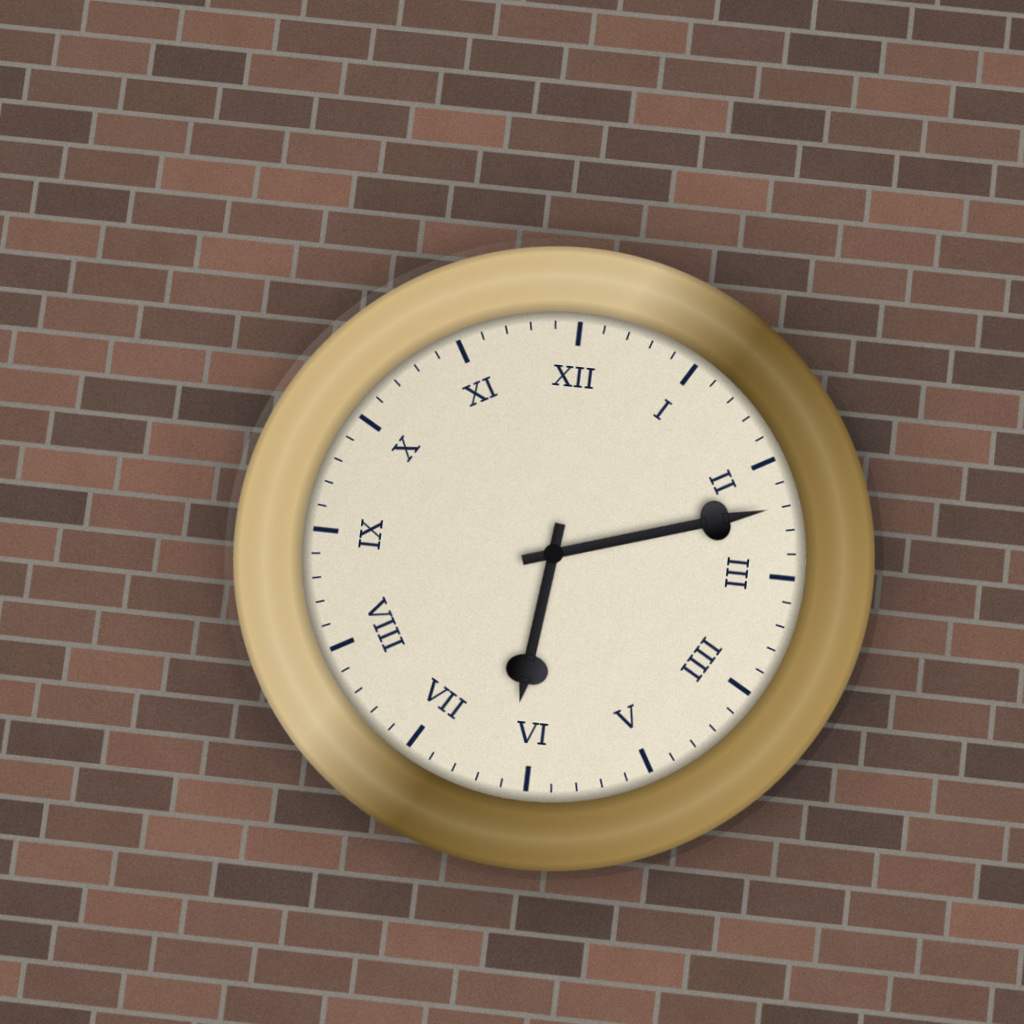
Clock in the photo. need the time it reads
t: 6:12
